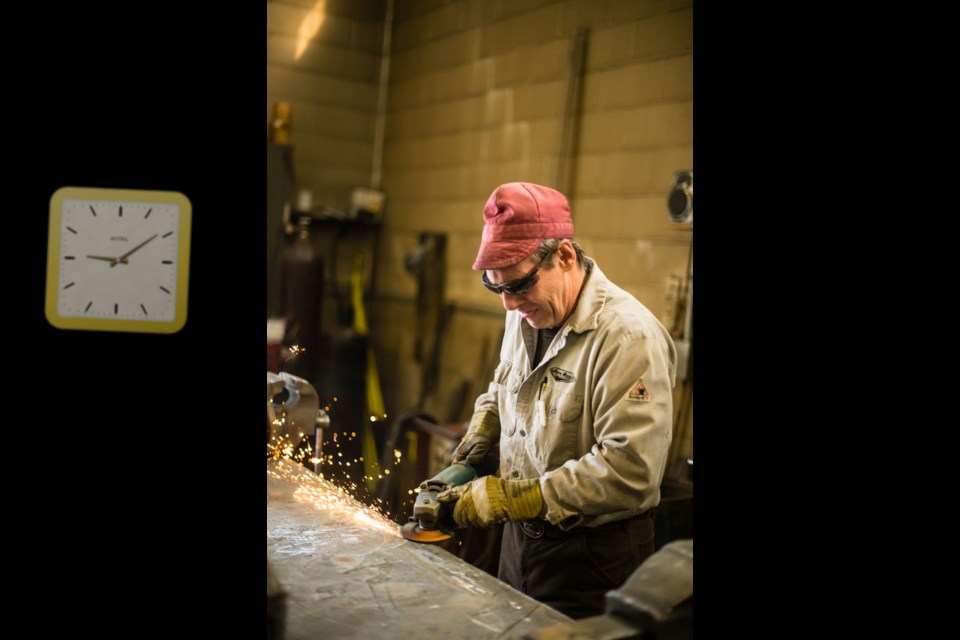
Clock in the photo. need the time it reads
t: 9:09
